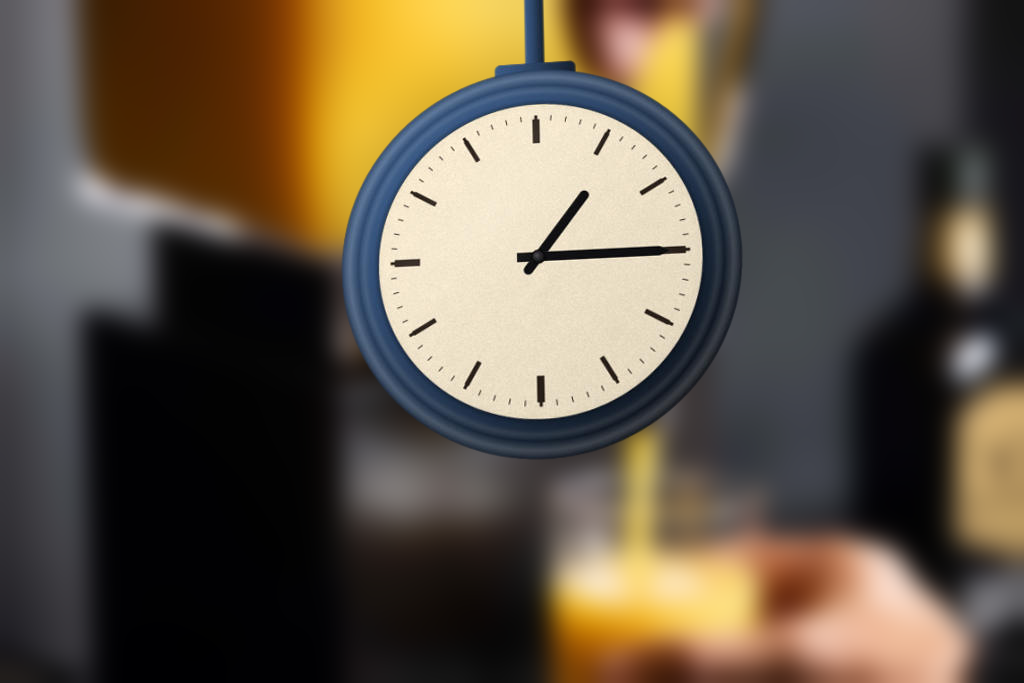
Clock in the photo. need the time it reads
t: 1:15
